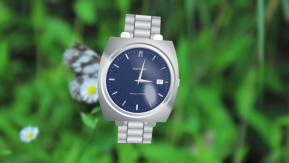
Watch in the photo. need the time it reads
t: 3:02
